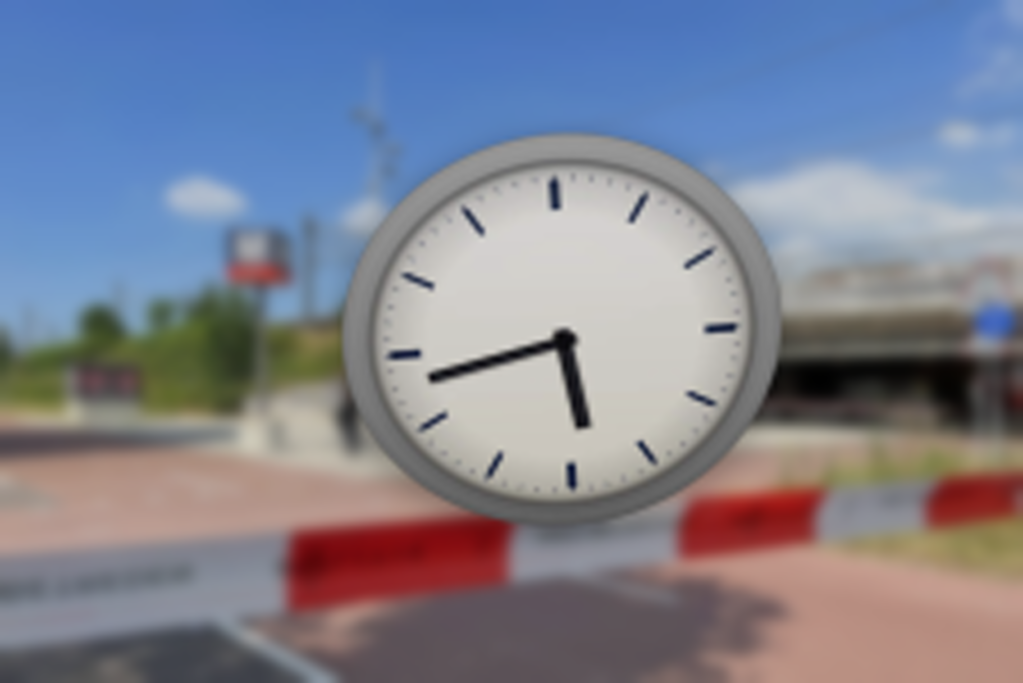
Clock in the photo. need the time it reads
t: 5:43
